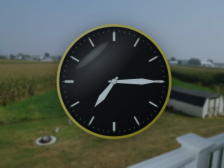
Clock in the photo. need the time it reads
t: 7:15
